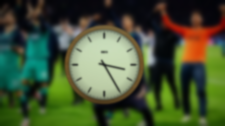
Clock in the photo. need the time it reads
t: 3:25
